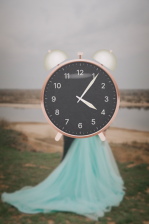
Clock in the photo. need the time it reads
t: 4:06
